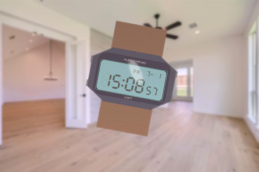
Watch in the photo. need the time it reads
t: 15:08:57
